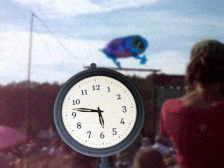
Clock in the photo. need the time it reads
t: 5:47
